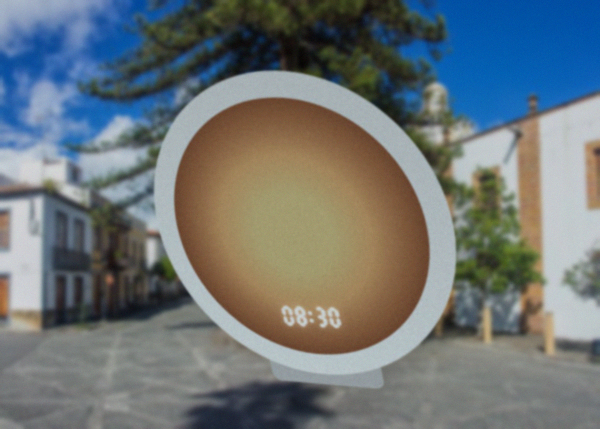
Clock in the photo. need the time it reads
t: 8:30
